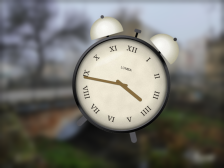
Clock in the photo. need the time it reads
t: 3:44
